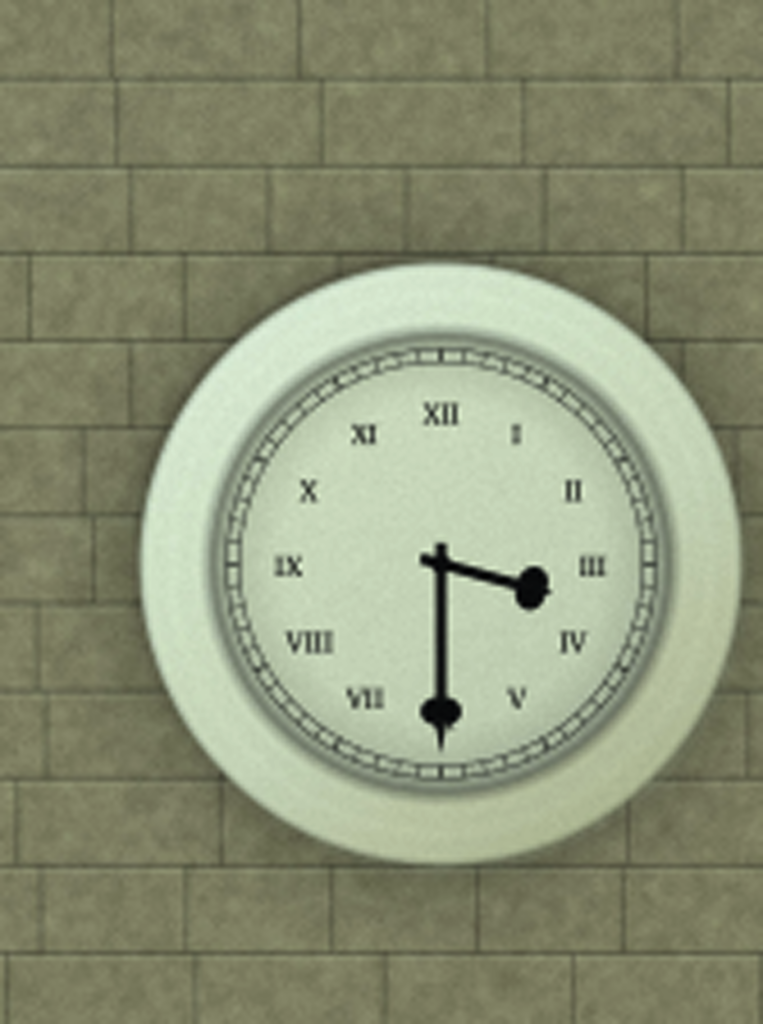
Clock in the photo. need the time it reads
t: 3:30
